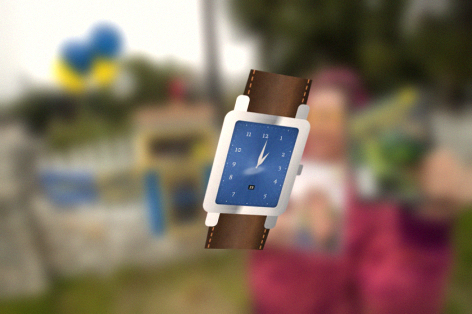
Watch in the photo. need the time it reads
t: 1:01
